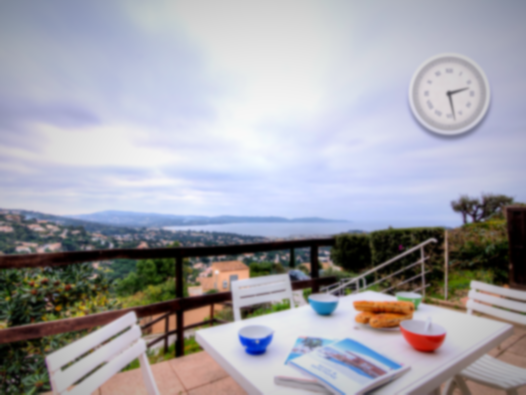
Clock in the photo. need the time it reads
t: 2:28
